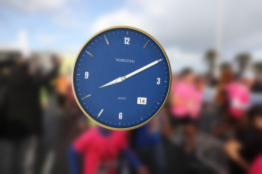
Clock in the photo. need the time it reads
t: 8:10
